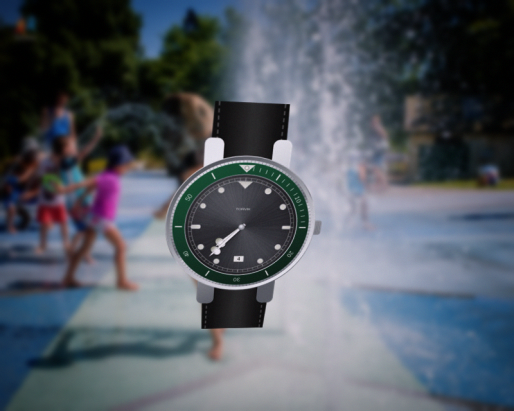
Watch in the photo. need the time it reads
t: 7:37
